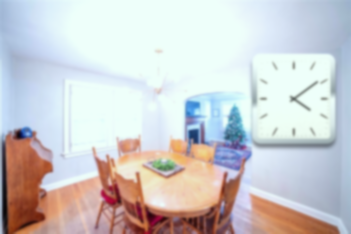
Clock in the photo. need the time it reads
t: 4:09
